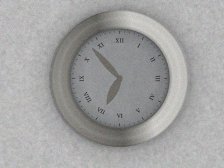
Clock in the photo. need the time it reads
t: 6:53
